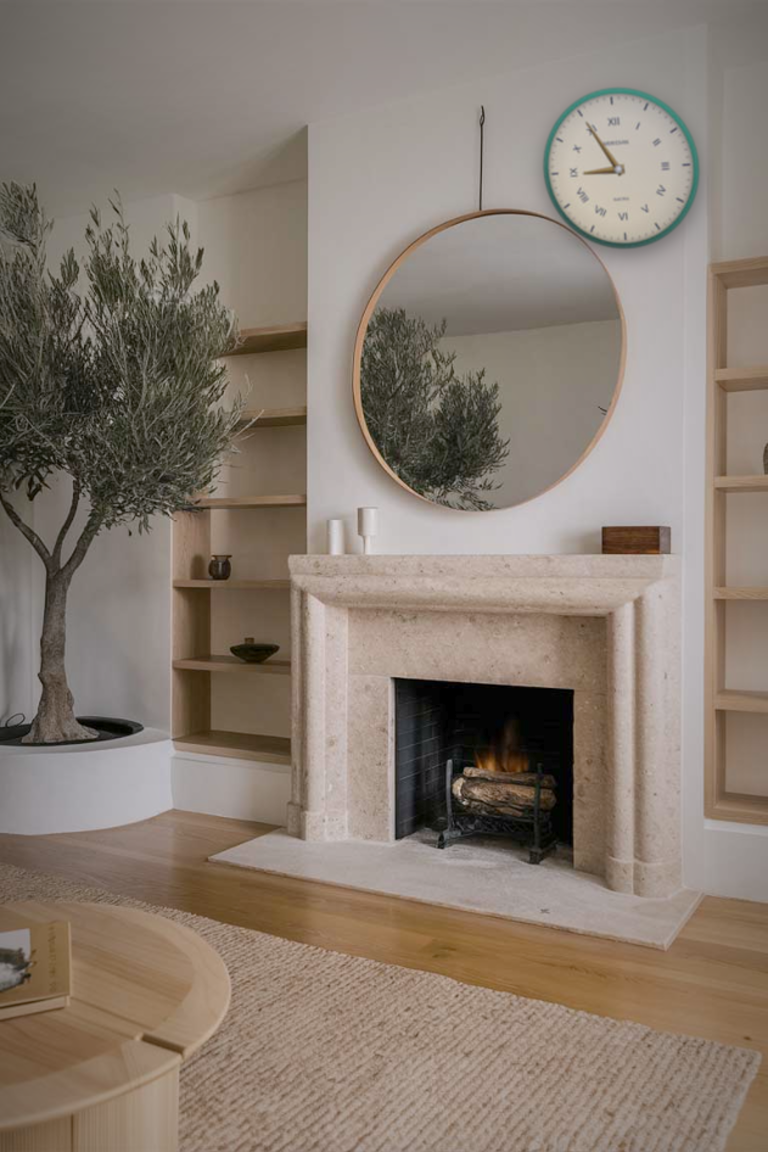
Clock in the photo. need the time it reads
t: 8:55
